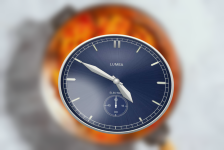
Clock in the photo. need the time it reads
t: 4:50
